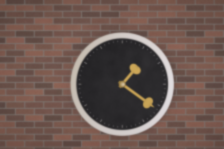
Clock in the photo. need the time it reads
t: 1:21
